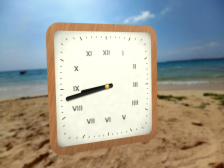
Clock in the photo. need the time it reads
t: 8:43
